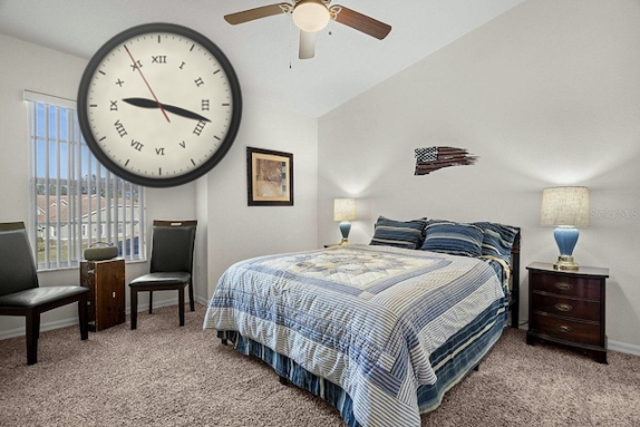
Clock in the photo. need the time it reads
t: 9:17:55
